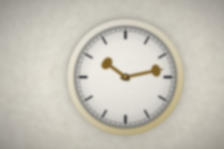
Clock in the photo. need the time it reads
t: 10:13
